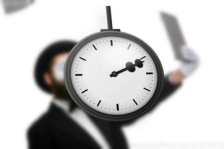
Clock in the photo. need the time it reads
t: 2:11
